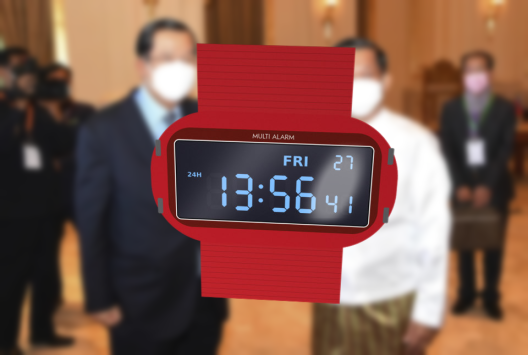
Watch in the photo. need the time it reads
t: 13:56:41
